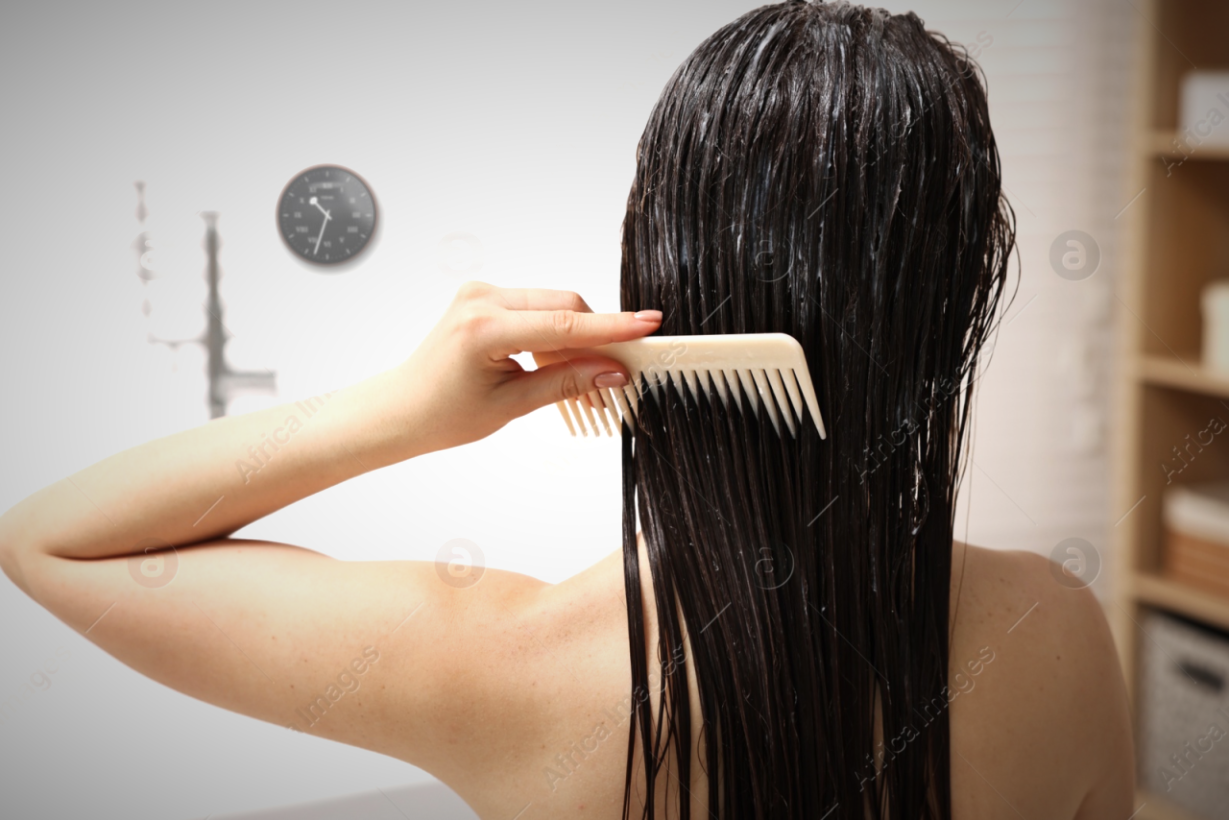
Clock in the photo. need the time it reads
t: 10:33
